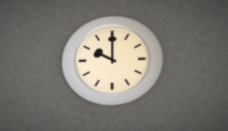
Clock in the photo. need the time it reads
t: 10:00
